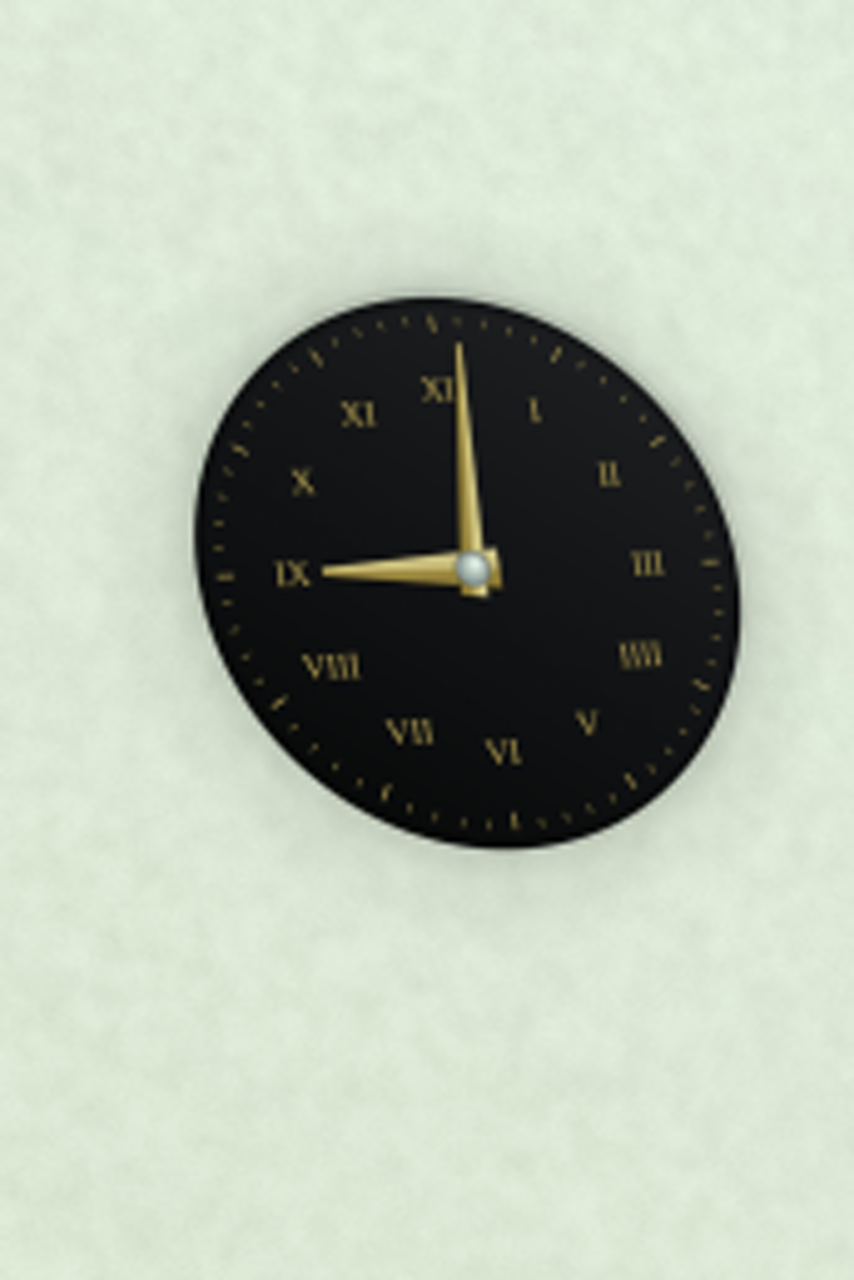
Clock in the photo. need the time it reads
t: 9:01
